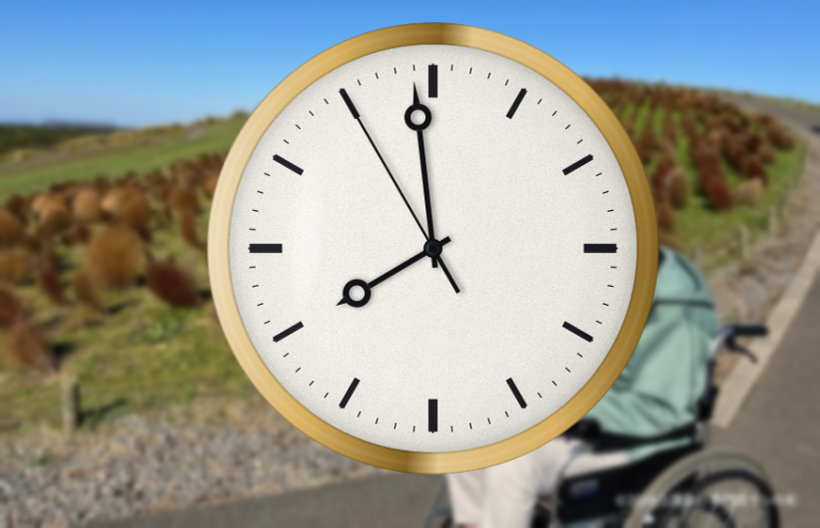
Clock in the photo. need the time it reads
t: 7:58:55
